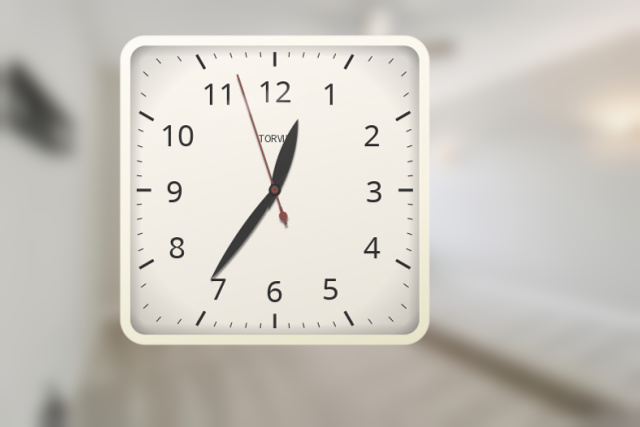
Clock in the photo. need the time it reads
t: 12:35:57
